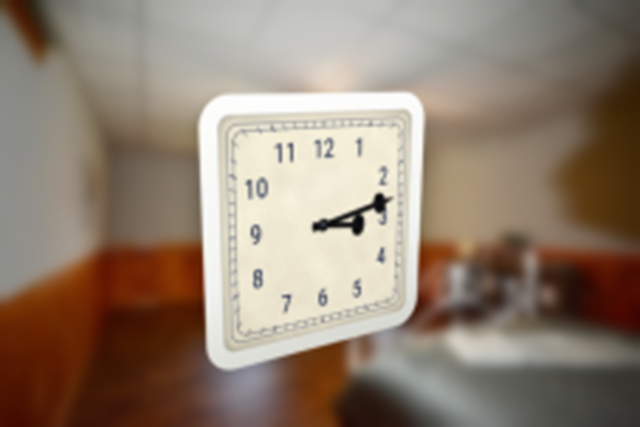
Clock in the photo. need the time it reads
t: 3:13
